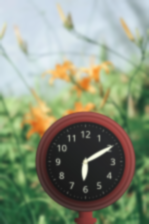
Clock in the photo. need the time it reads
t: 6:10
